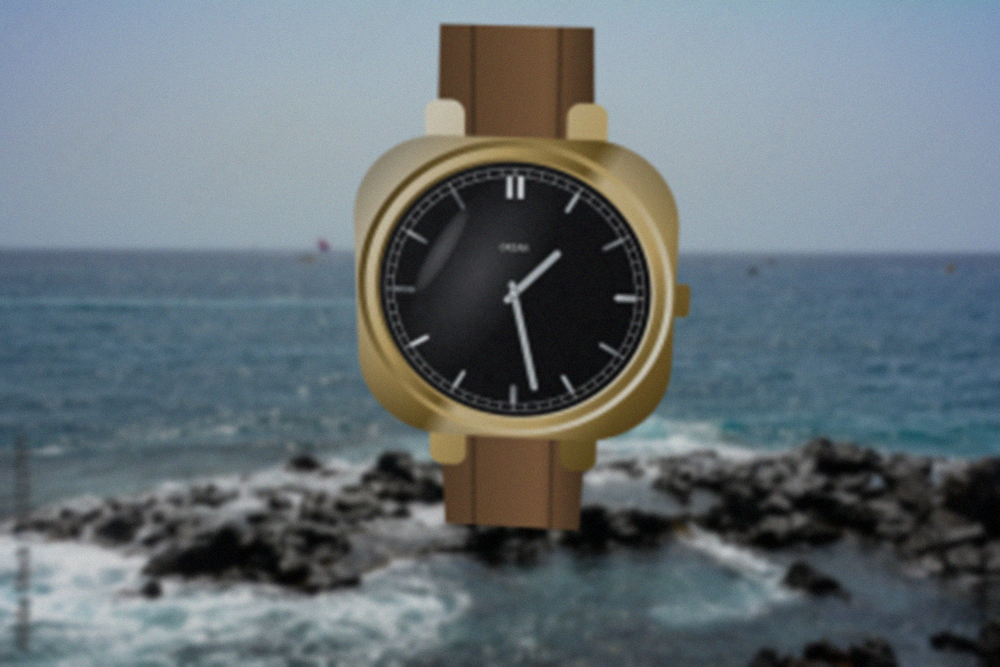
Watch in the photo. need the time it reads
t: 1:28
